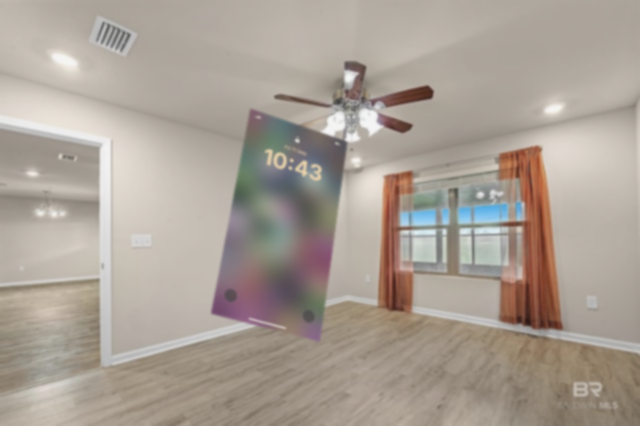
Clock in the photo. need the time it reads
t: 10:43
